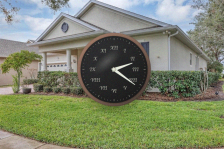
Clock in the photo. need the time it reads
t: 2:21
